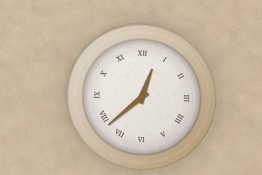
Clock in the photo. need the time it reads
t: 12:38
